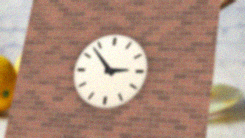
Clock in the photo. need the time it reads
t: 2:53
